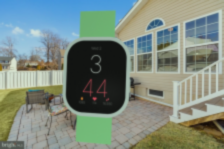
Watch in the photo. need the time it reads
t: 3:44
